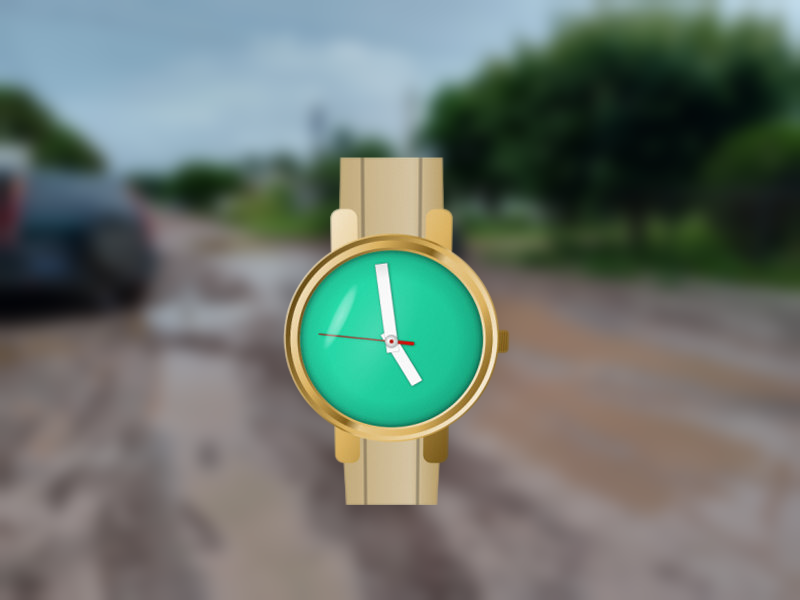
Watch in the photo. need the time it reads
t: 4:58:46
